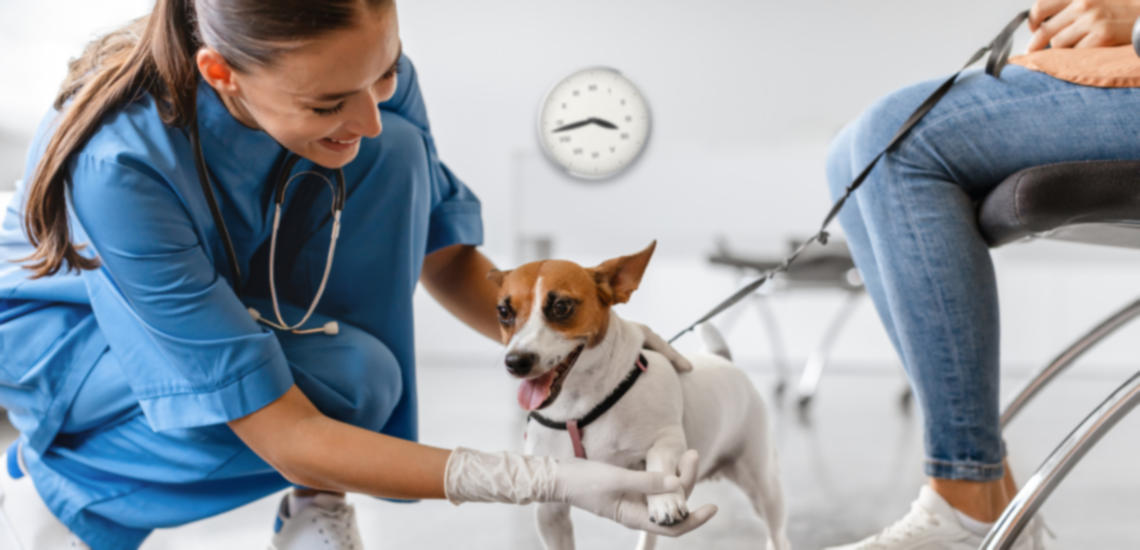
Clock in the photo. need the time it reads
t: 3:43
